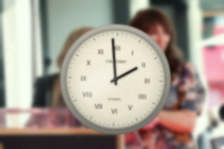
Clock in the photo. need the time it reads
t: 1:59
